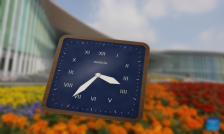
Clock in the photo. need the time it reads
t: 3:36
